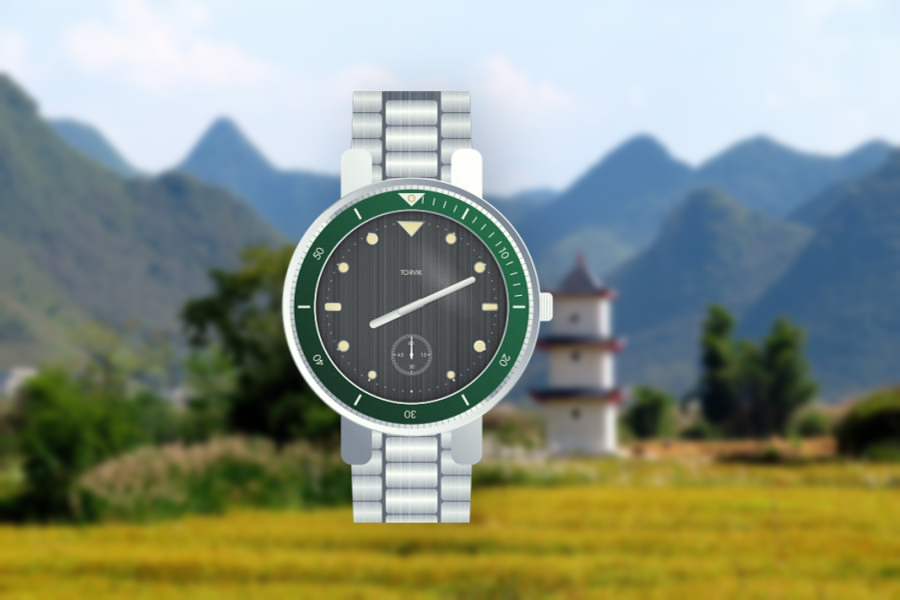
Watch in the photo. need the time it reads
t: 8:11
